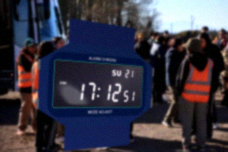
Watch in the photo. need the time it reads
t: 17:12:51
